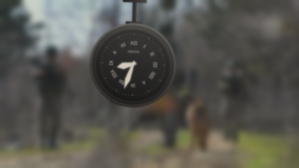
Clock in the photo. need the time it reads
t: 8:33
